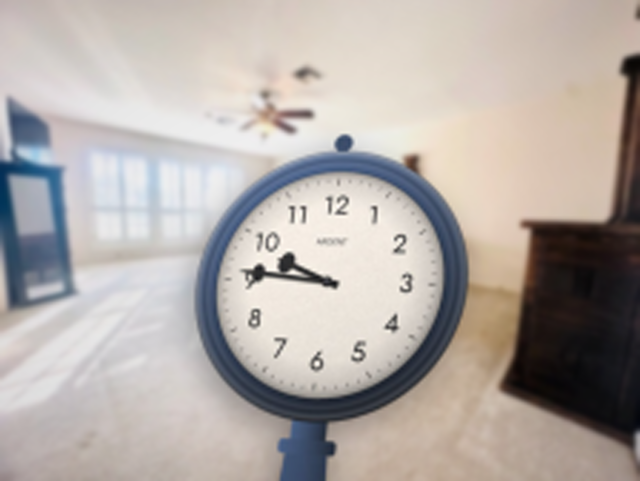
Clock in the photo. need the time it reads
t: 9:46
